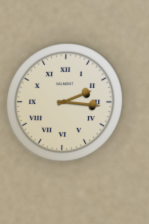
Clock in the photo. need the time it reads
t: 2:16
